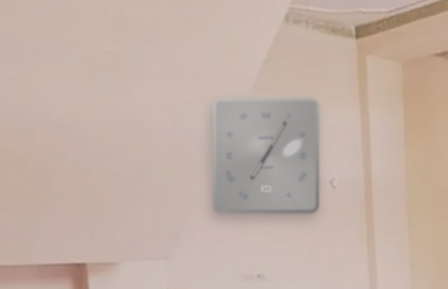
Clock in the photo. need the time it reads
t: 7:05
